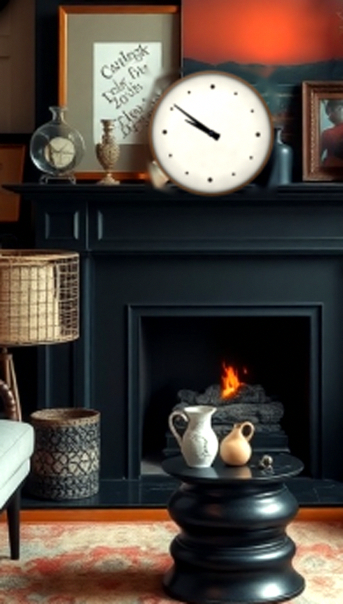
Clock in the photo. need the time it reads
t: 9:51
